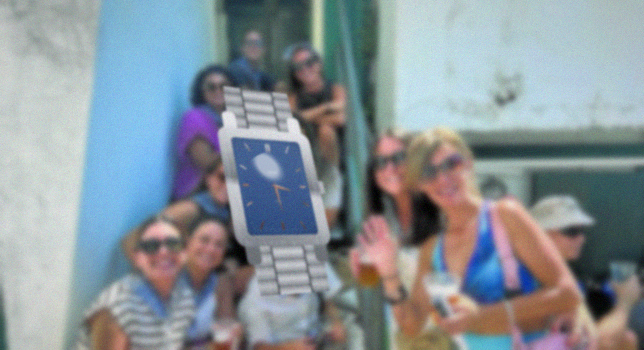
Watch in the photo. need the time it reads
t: 3:29
